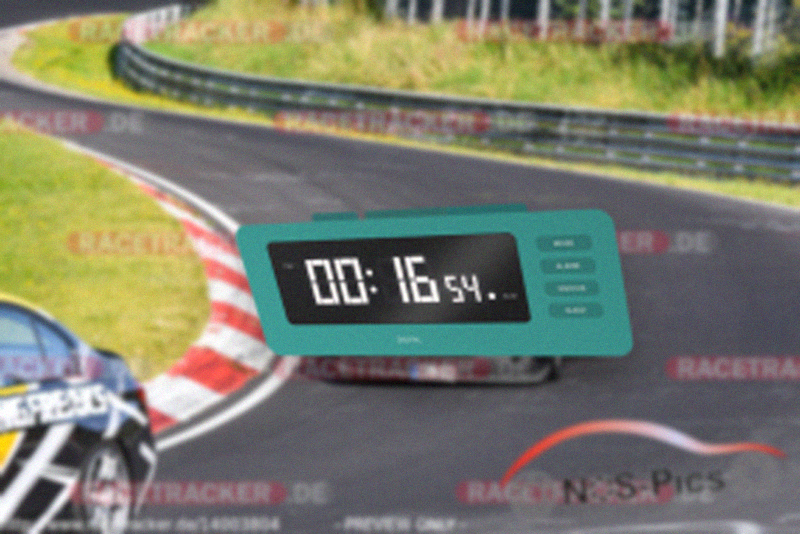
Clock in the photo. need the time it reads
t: 0:16:54
